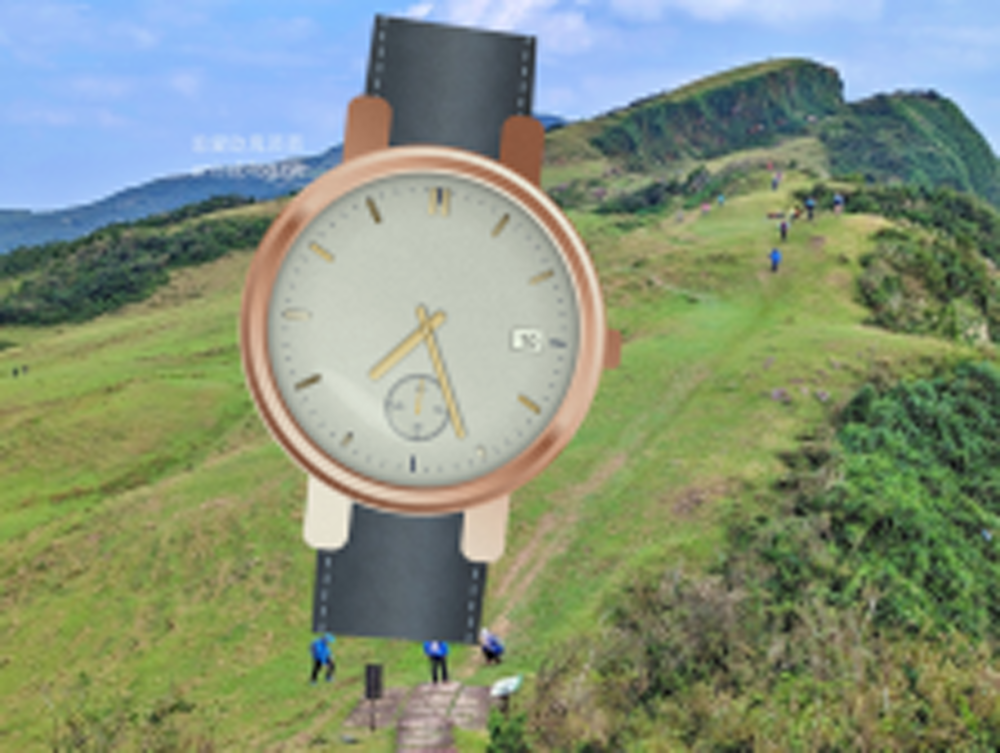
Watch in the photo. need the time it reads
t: 7:26
